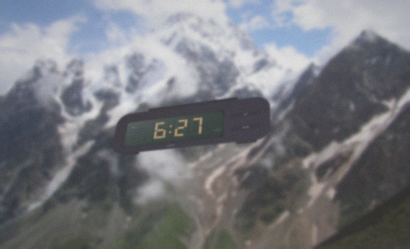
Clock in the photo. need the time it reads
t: 6:27
